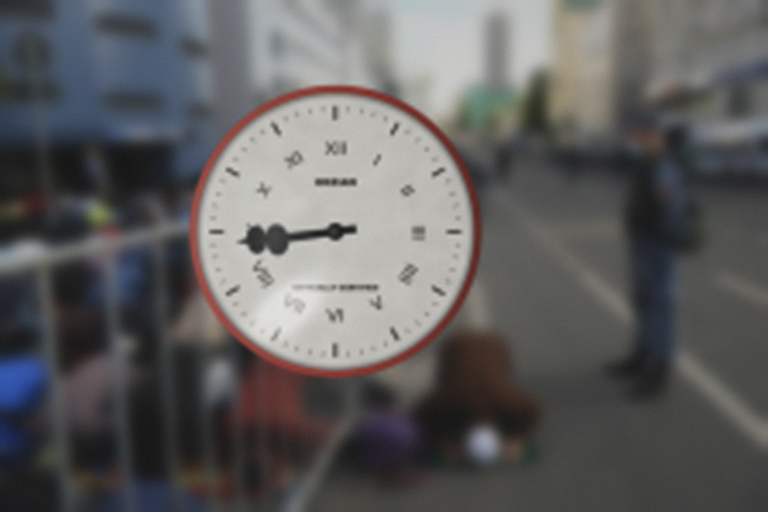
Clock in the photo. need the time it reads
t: 8:44
